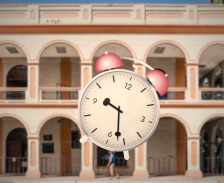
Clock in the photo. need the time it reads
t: 9:27
